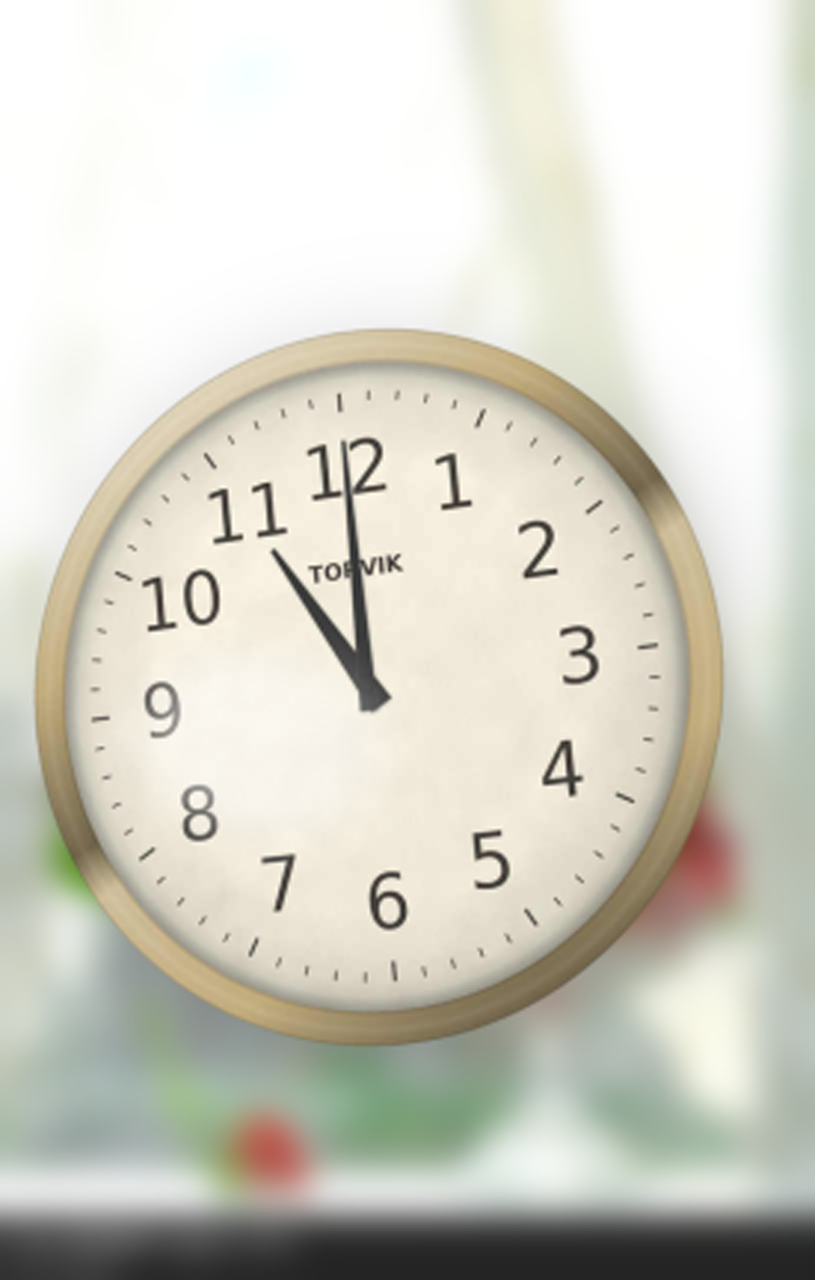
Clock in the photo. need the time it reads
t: 11:00
